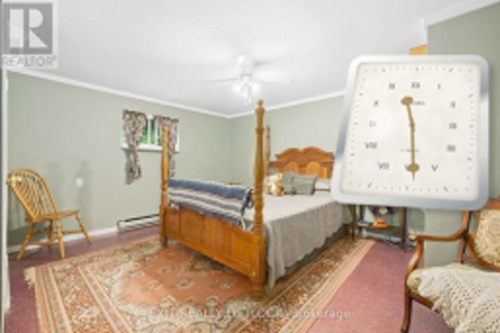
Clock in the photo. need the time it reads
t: 11:29
